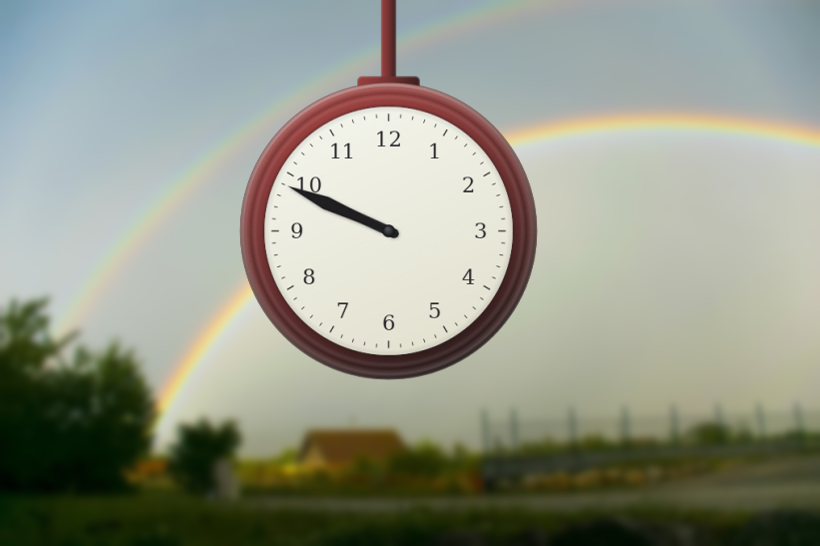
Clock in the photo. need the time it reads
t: 9:49
